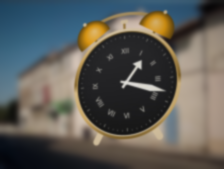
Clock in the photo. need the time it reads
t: 1:18
